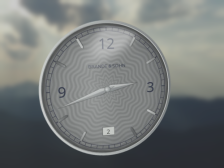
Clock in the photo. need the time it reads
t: 2:42
